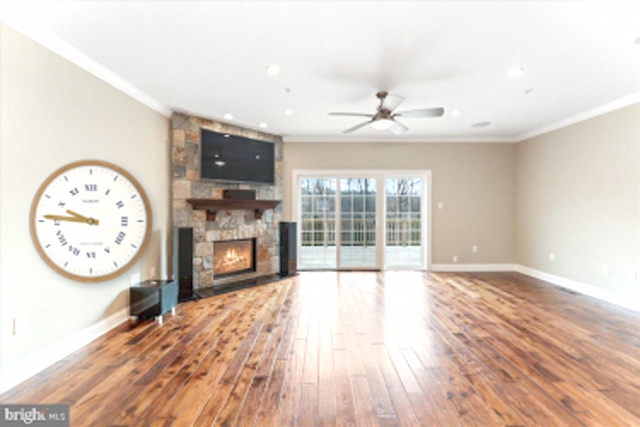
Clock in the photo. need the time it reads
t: 9:46
